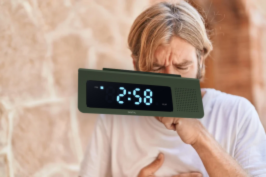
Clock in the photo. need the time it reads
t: 2:58
